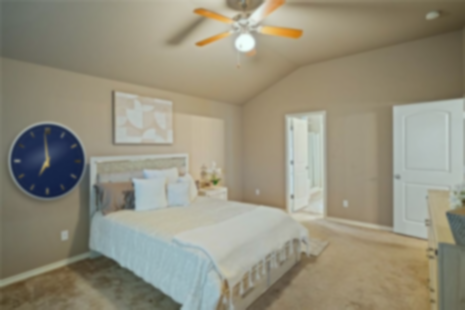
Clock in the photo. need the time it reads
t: 6:59
